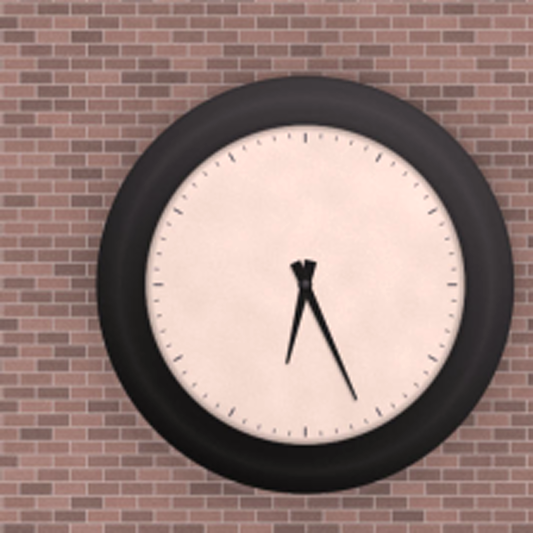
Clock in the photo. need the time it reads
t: 6:26
